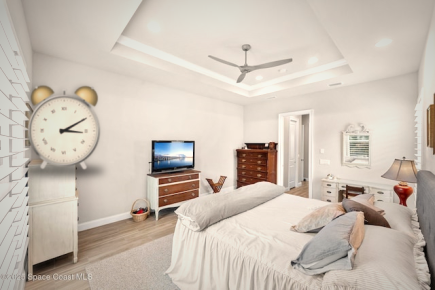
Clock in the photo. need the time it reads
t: 3:10
